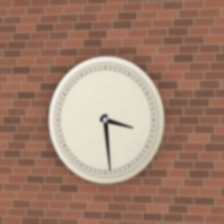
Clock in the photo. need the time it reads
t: 3:29
